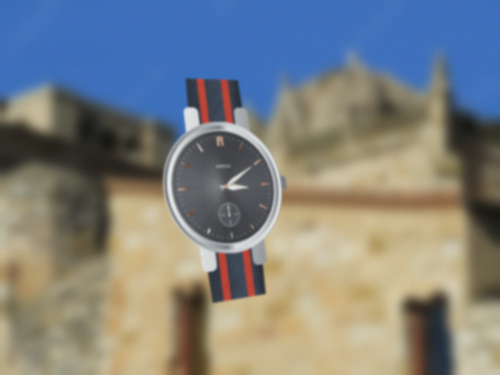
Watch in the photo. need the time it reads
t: 3:10
